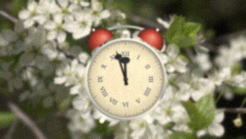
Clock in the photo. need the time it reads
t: 11:57
